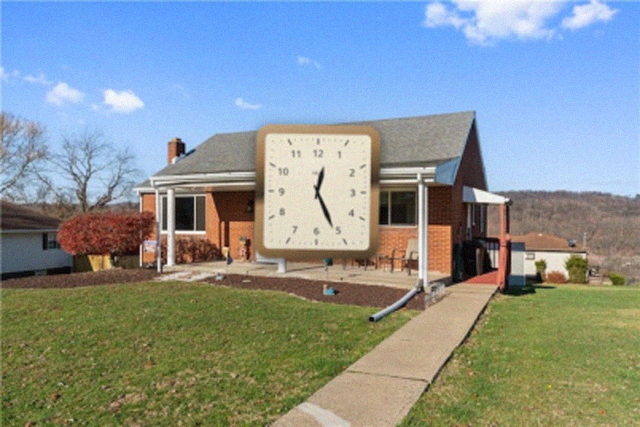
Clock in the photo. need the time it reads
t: 12:26
